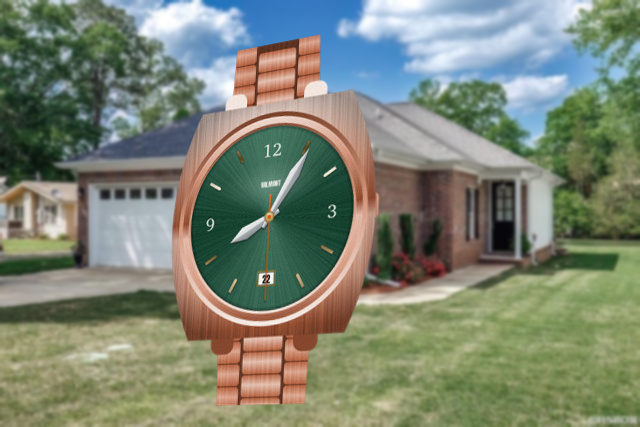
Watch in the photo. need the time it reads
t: 8:05:30
